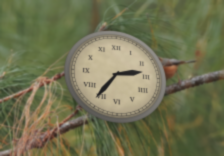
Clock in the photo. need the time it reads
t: 2:36
